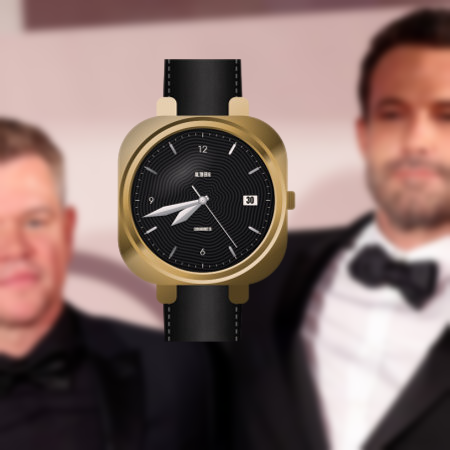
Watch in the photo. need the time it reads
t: 7:42:24
